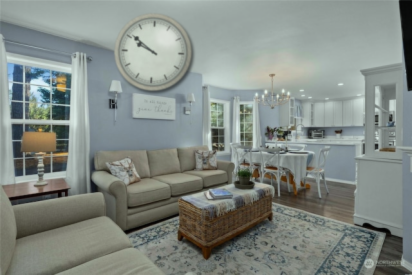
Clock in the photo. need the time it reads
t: 9:51
